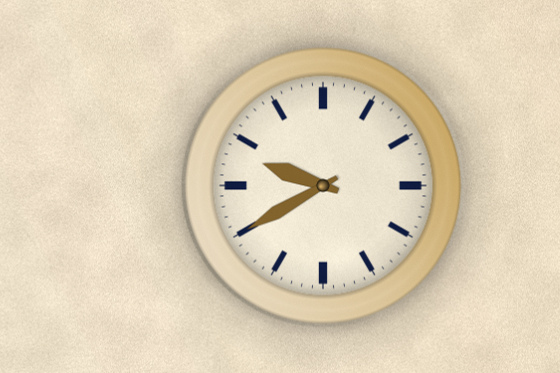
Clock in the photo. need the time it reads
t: 9:40
